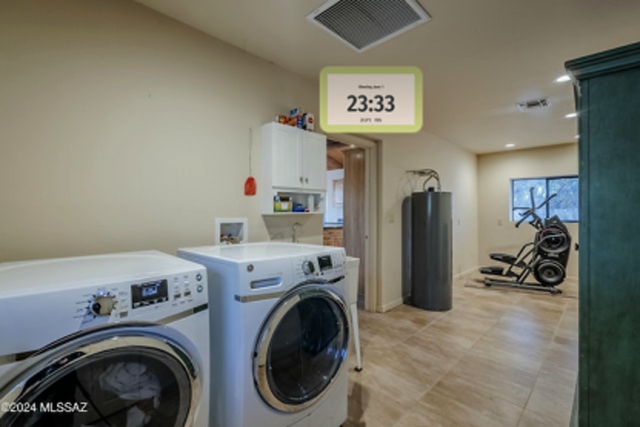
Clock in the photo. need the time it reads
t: 23:33
